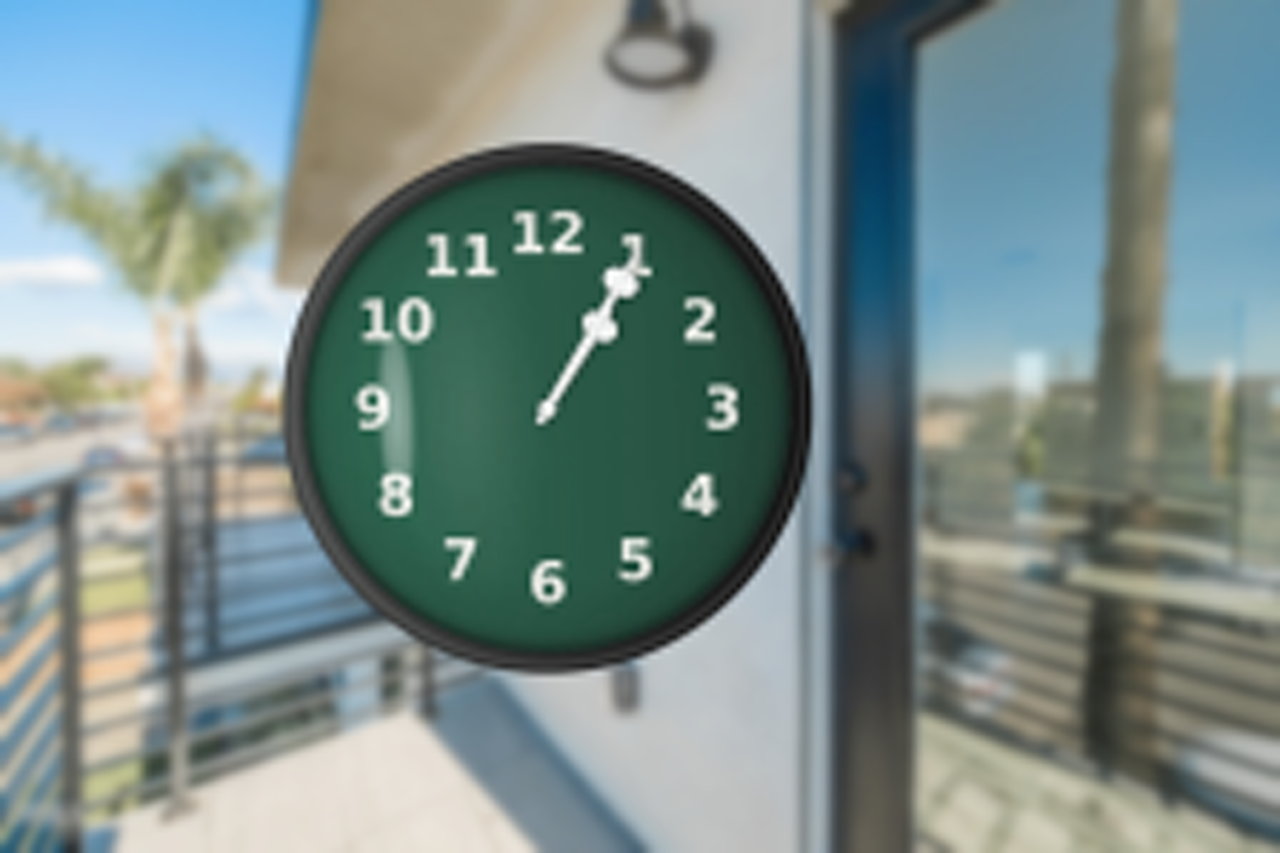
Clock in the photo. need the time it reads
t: 1:05
